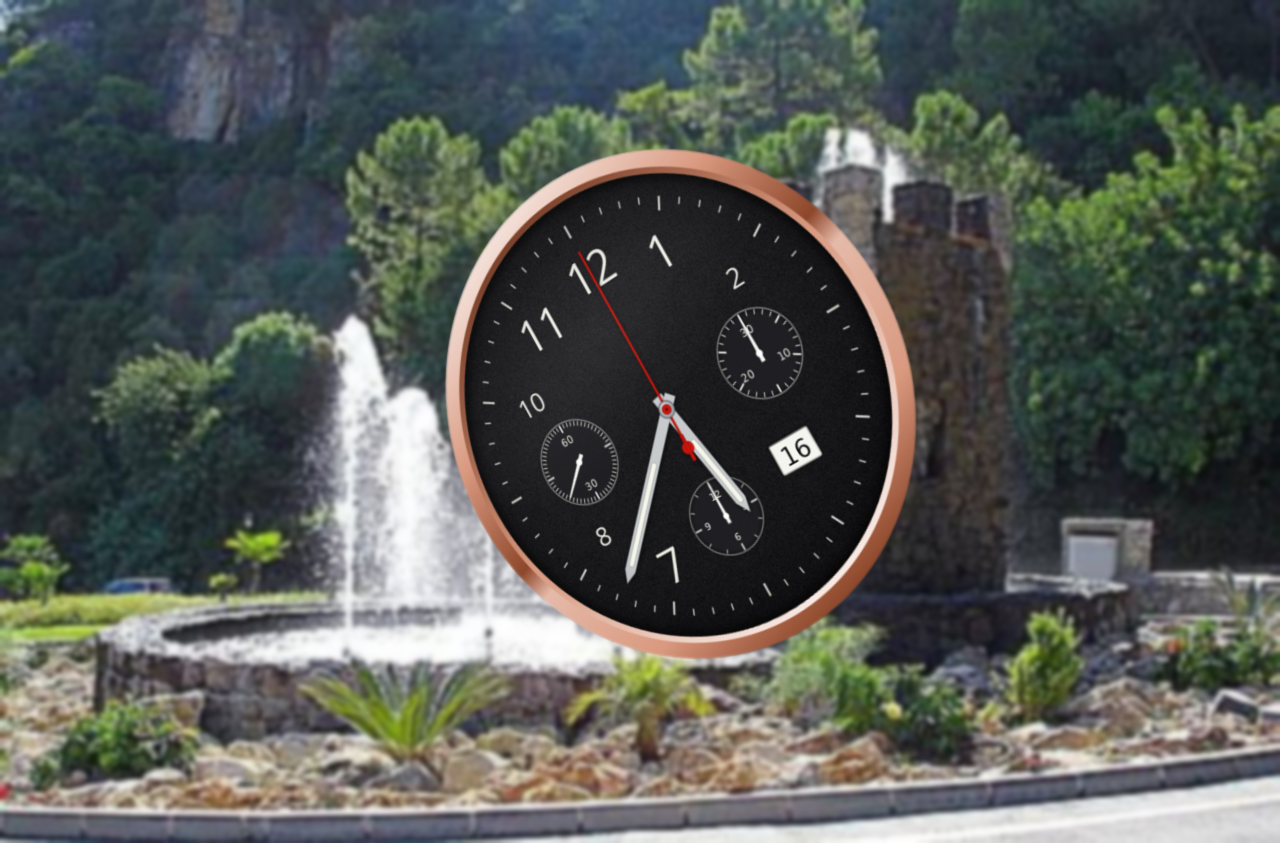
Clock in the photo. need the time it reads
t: 5:37:38
